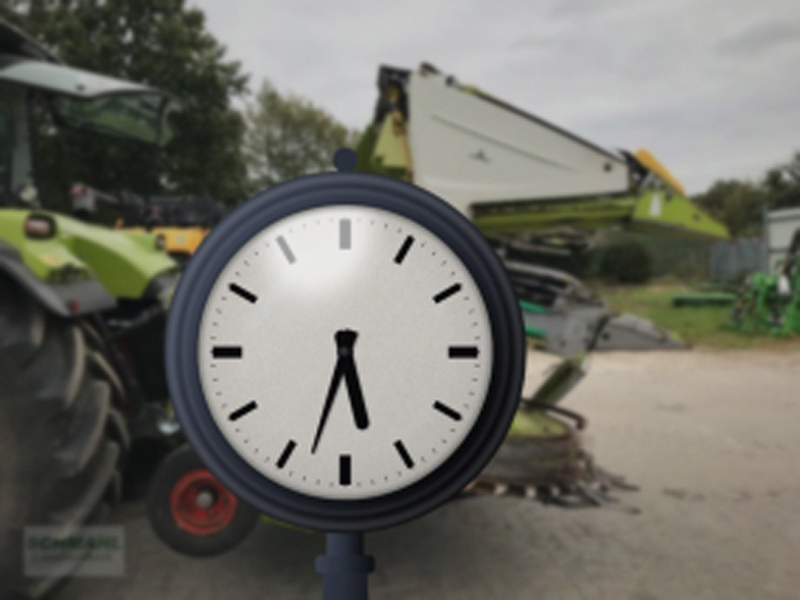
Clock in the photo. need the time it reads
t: 5:33
